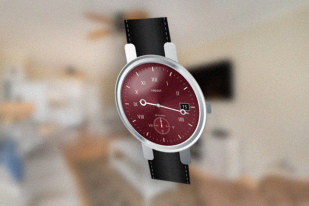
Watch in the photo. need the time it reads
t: 9:17
